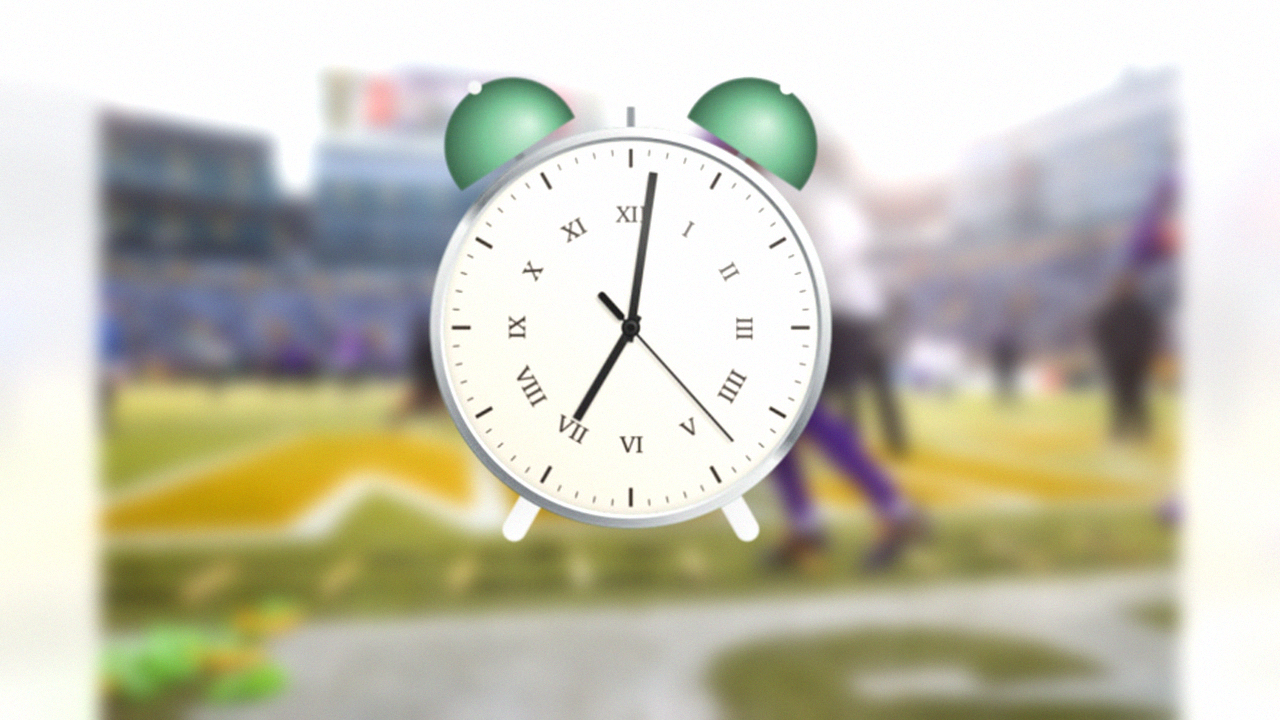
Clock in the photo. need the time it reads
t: 7:01:23
